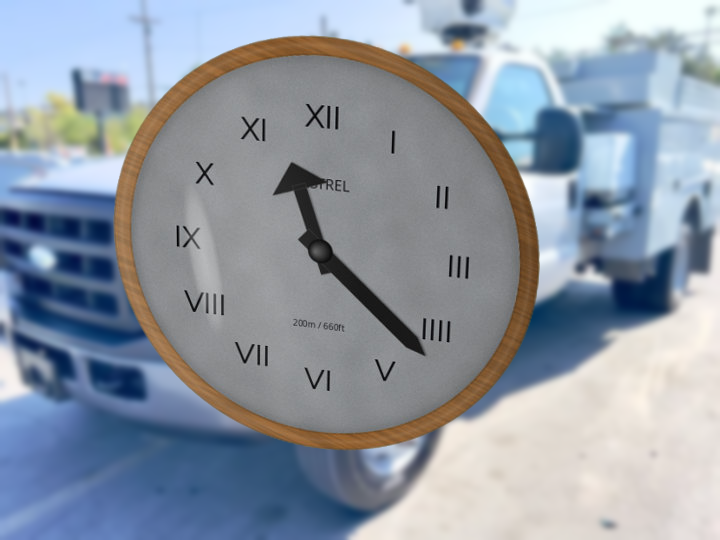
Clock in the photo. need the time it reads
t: 11:22
